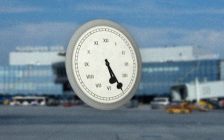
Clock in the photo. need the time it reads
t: 5:25
